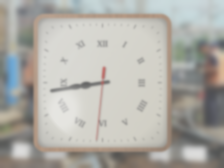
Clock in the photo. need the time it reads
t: 8:43:31
